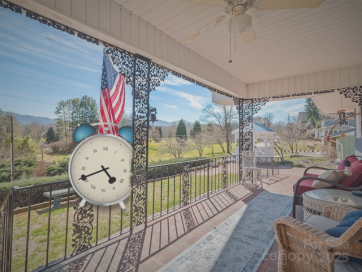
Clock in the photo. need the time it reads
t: 4:41
